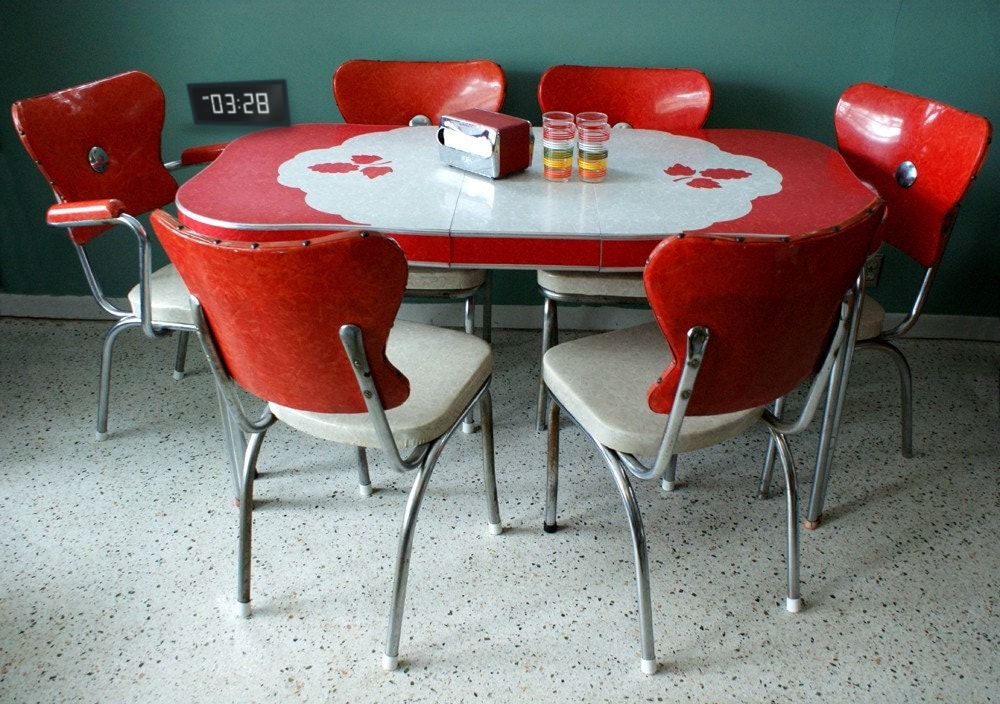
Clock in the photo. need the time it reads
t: 3:28
